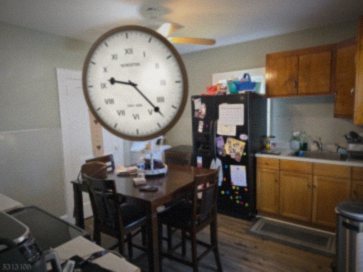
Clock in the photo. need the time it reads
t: 9:23
